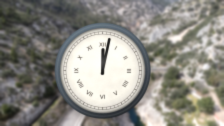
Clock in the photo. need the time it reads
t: 12:02
